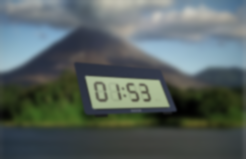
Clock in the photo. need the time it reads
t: 1:53
